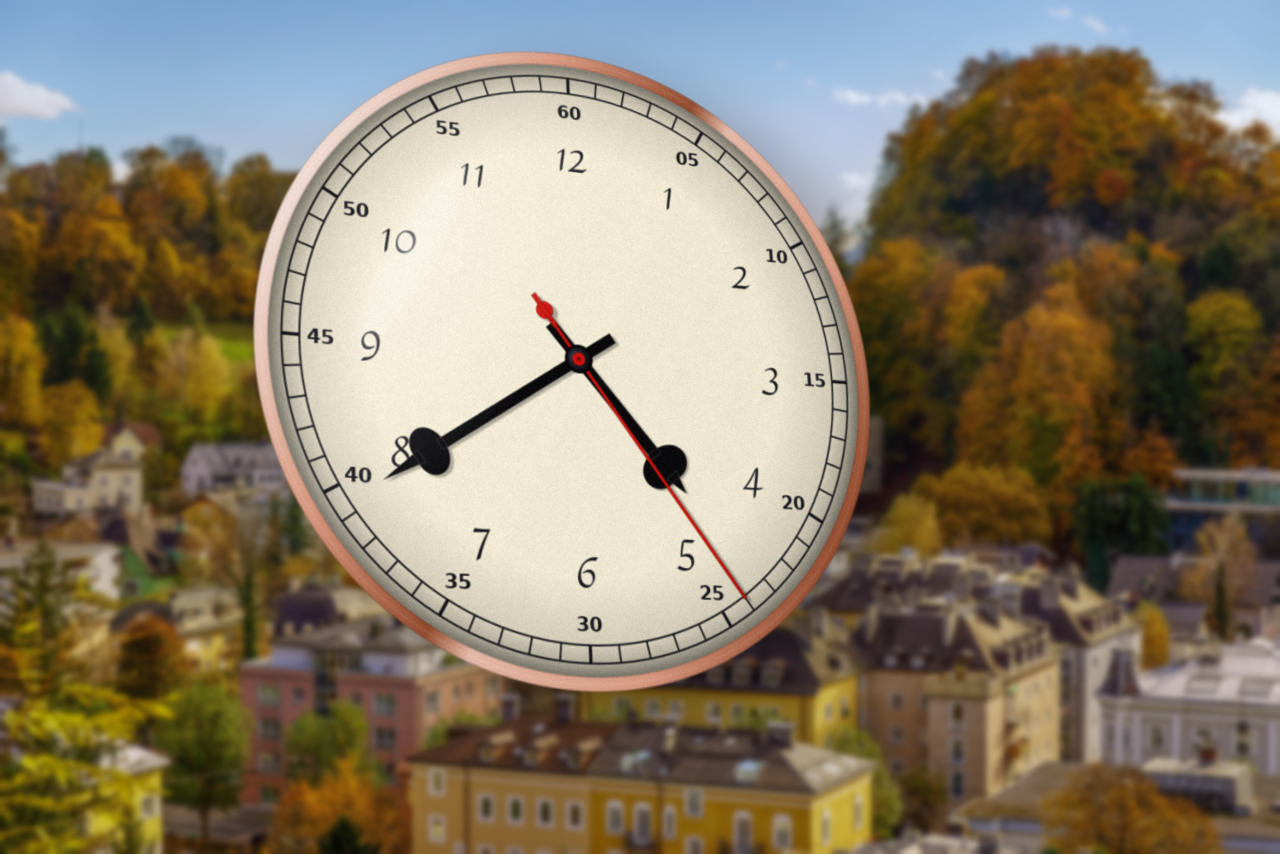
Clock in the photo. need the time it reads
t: 4:39:24
